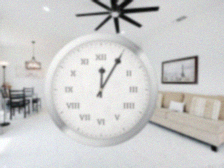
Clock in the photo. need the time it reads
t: 12:05
